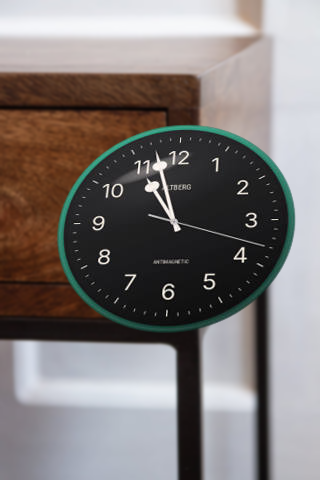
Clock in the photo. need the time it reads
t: 10:57:18
